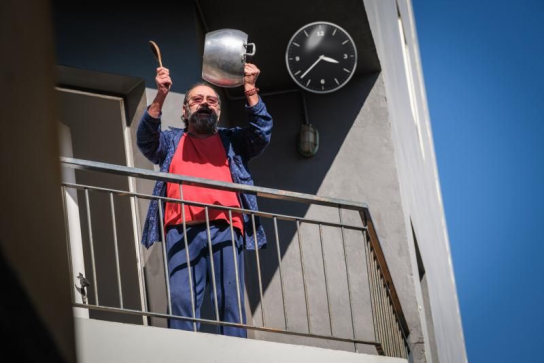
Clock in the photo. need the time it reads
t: 3:38
